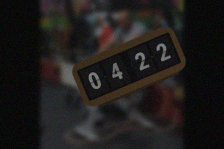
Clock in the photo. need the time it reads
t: 4:22
